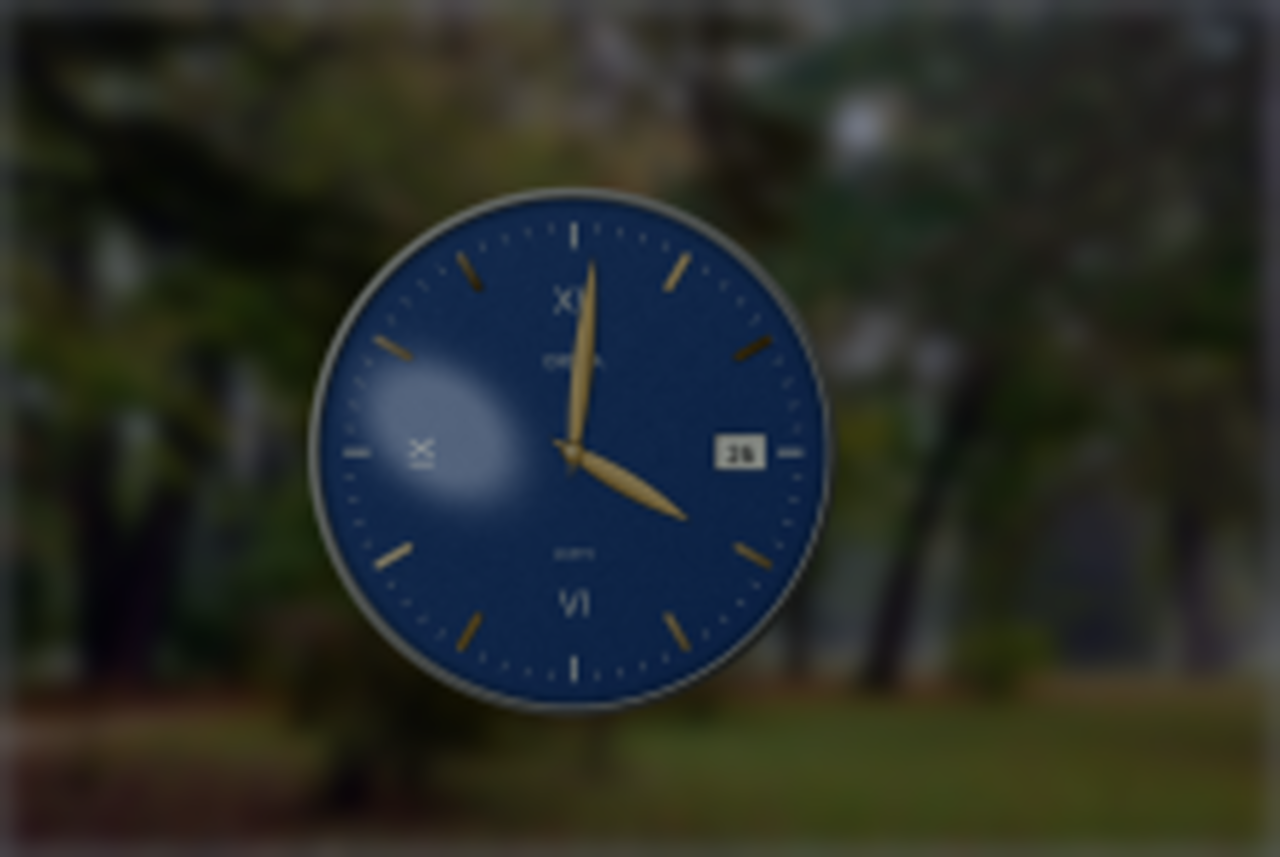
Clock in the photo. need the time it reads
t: 4:01
